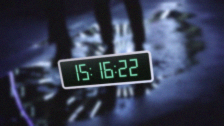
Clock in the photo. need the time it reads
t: 15:16:22
